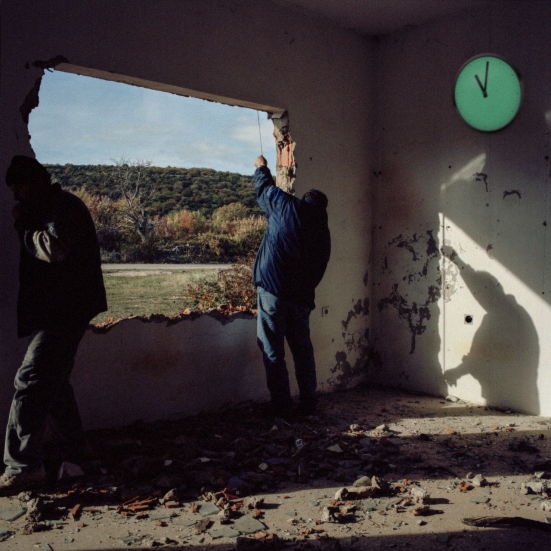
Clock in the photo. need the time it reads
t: 11:01
